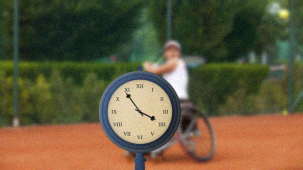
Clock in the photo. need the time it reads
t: 3:54
